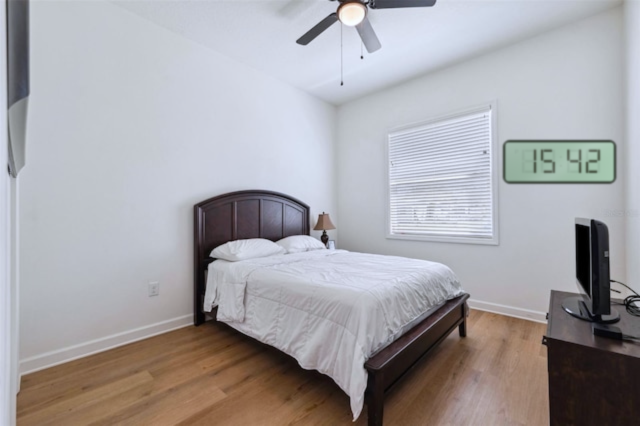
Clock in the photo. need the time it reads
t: 15:42
